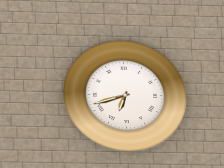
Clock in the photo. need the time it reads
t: 6:42
